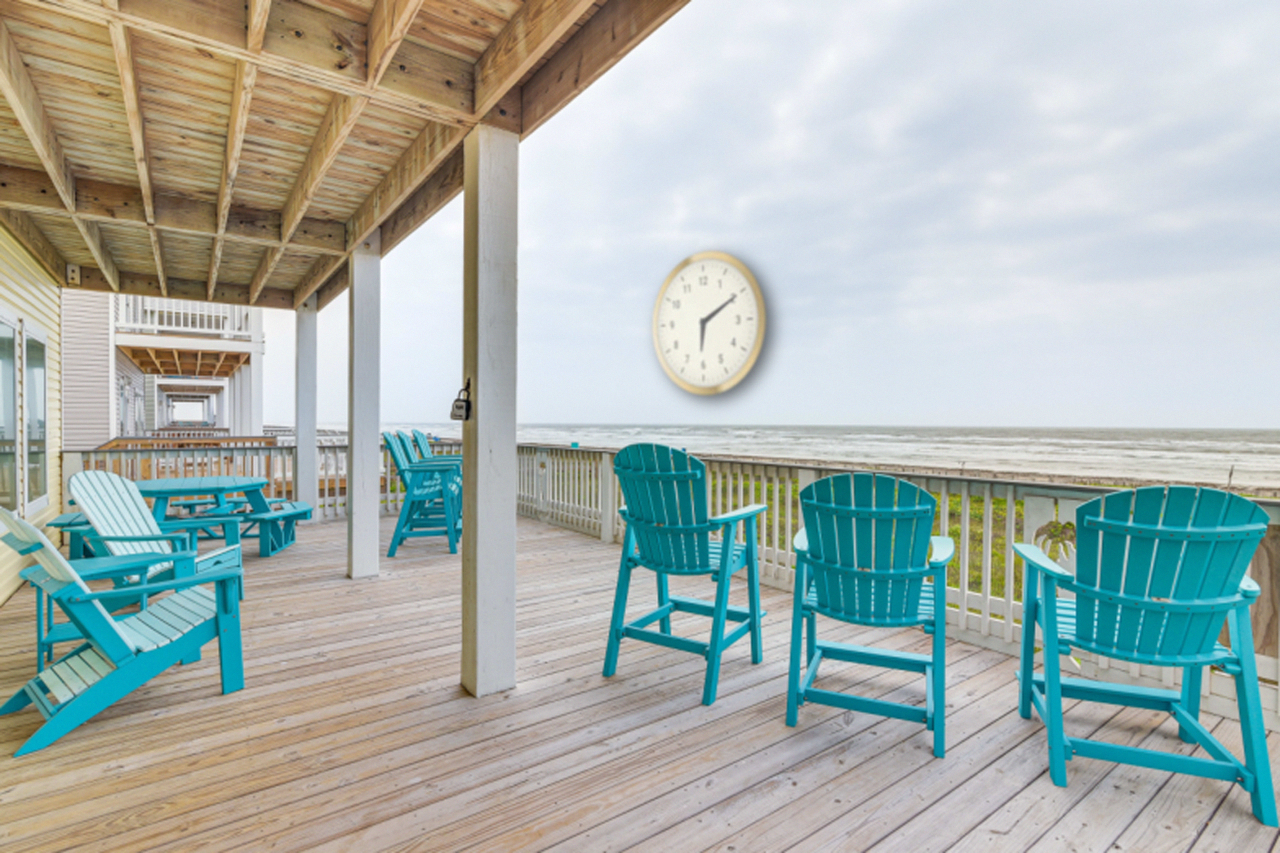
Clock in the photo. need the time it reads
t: 6:10
